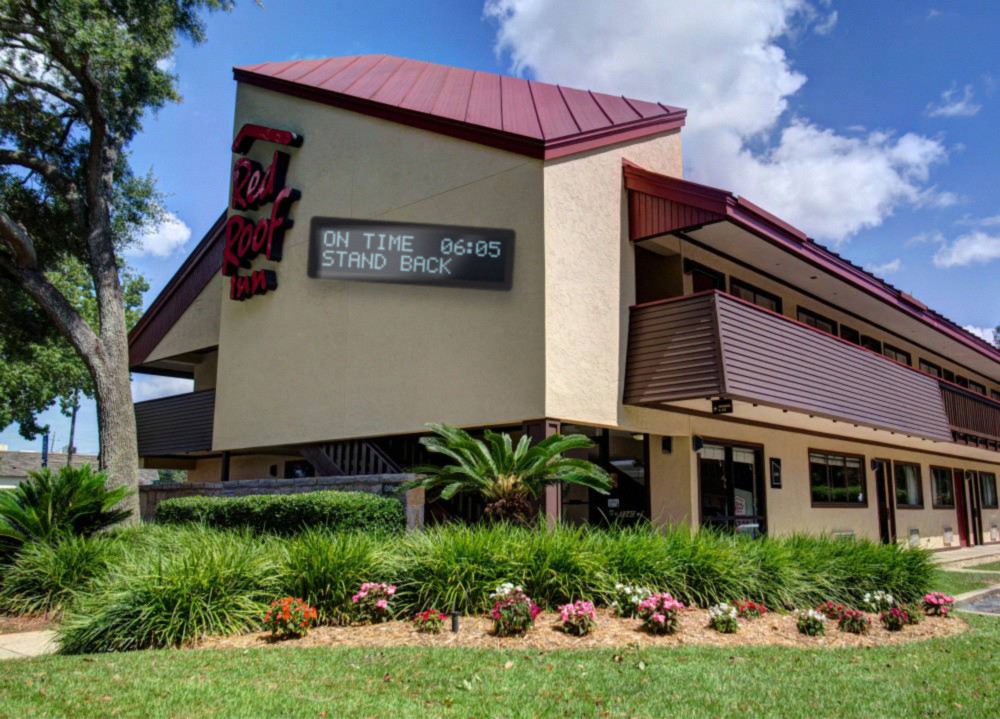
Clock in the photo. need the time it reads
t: 6:05
